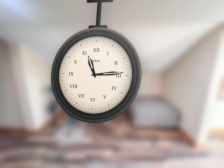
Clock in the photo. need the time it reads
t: 11:14
